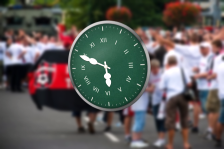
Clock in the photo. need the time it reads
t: 5:49
